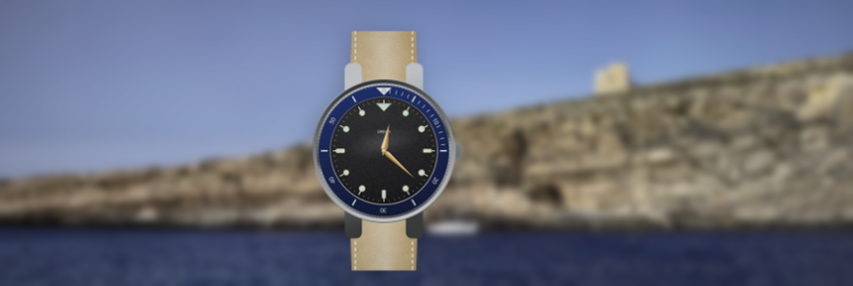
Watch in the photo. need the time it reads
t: 12:22
